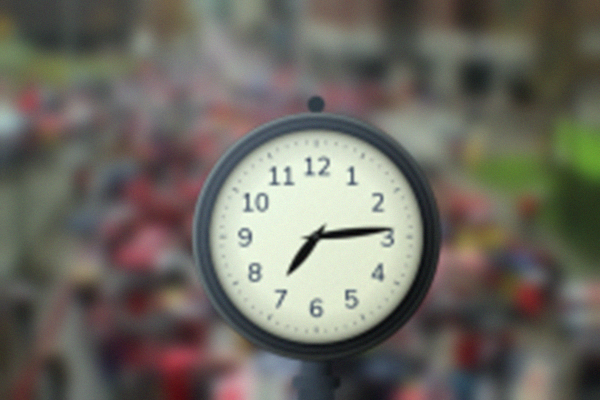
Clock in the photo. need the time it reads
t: 7:14
